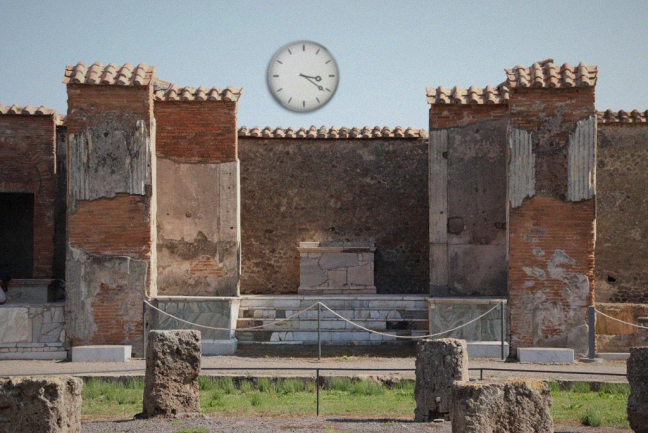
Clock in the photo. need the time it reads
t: 3:21
